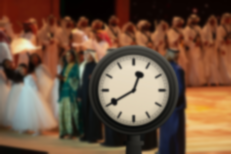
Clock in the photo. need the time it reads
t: 12:40
